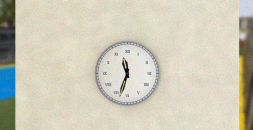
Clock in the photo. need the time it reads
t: 11:33
